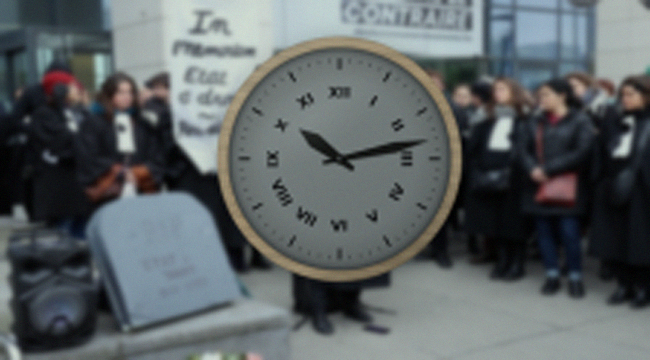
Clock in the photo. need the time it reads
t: 10:13
